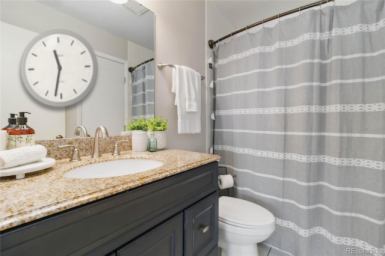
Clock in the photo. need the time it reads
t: 11:32
